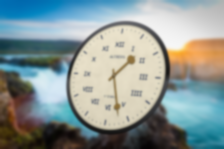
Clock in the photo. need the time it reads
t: 1:27
